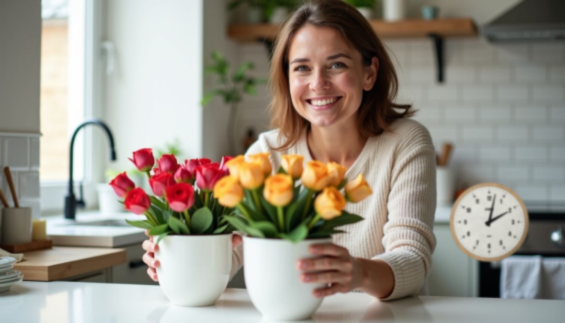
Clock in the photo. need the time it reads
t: 2:02
